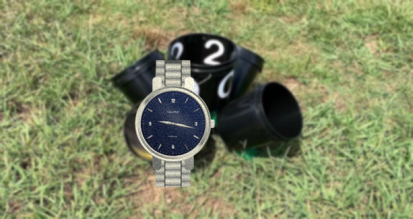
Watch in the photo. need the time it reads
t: 9:17
